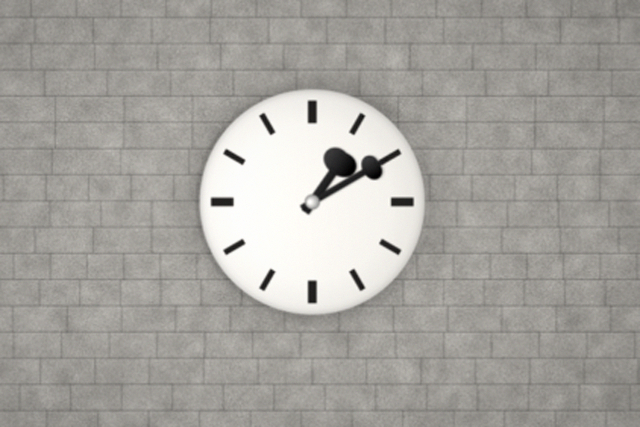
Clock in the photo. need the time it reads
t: 1:10
